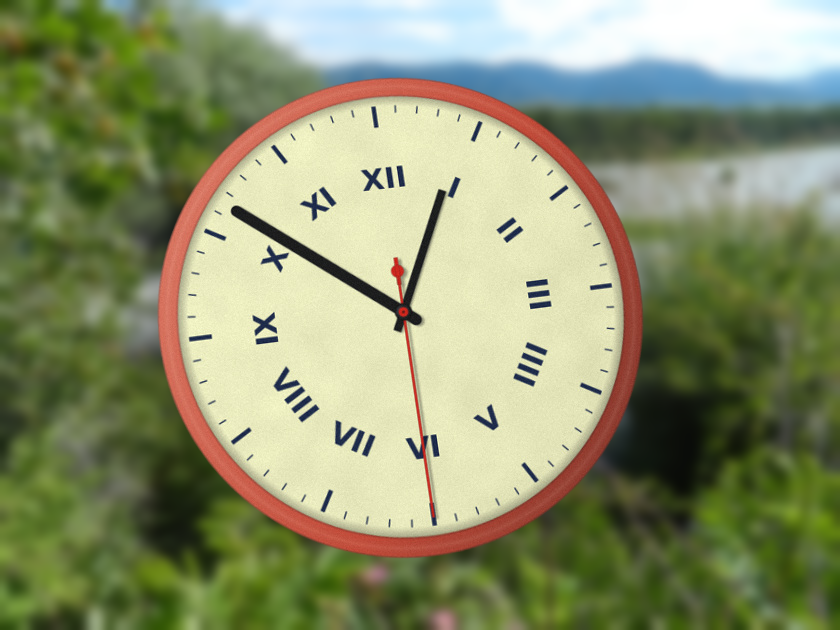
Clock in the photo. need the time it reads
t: 12:51:30
